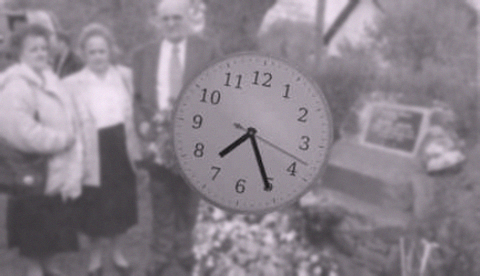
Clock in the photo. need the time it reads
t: 7:25:18
